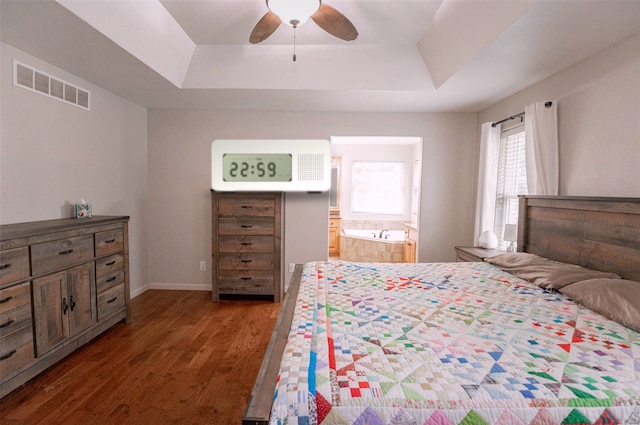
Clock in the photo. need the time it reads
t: 22:59
